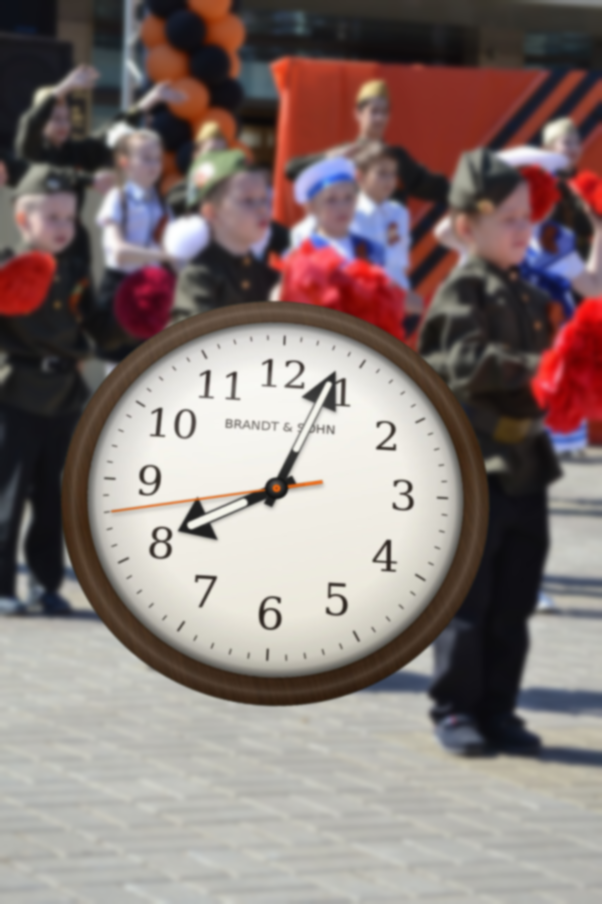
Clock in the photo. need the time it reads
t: 8:03:43
